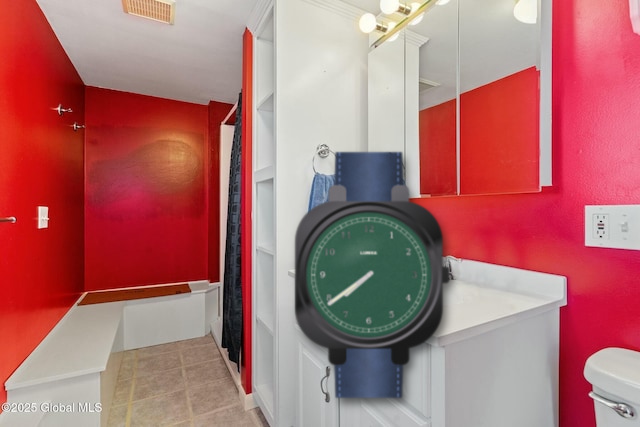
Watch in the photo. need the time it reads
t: 7:39
